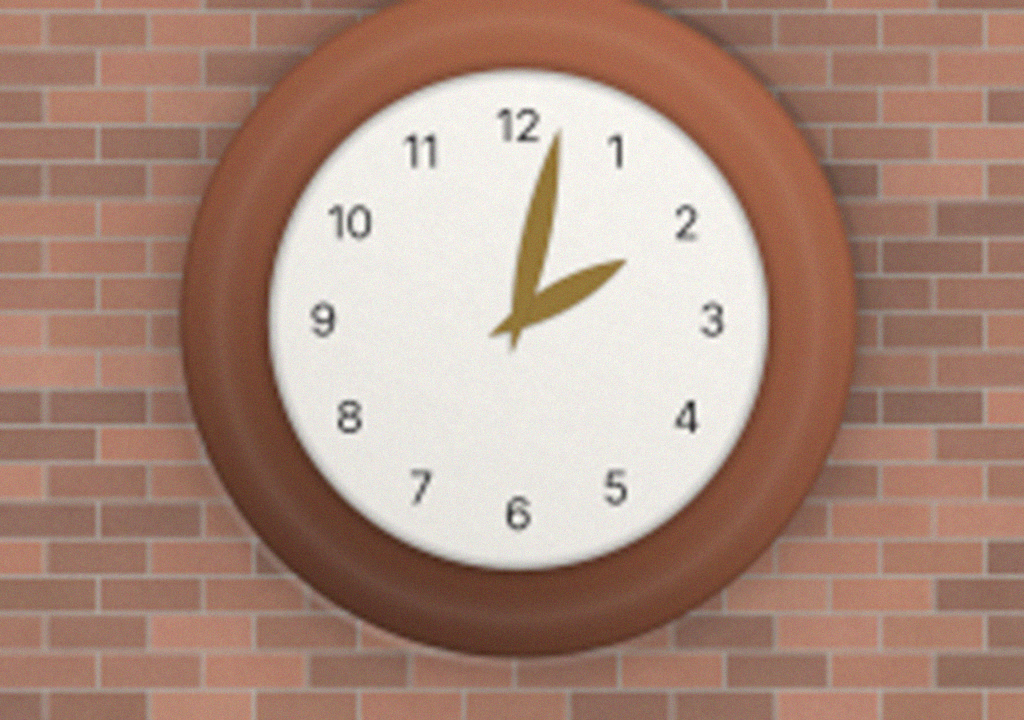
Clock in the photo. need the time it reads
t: 2:02
